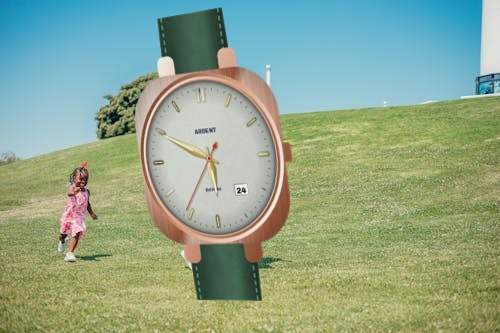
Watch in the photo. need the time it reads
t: 5:49:36
